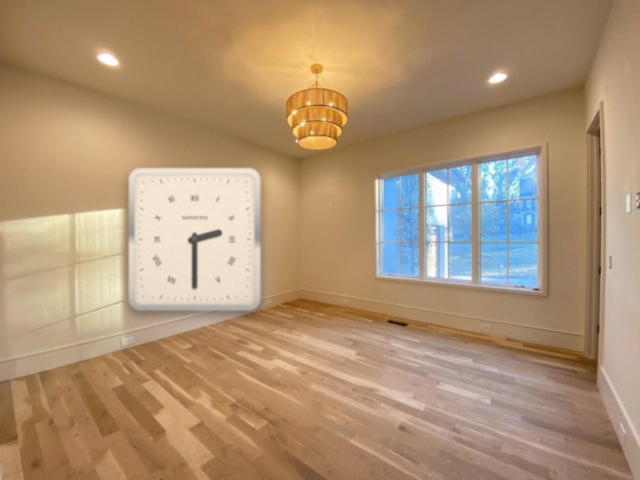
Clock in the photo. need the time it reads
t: 2:30
